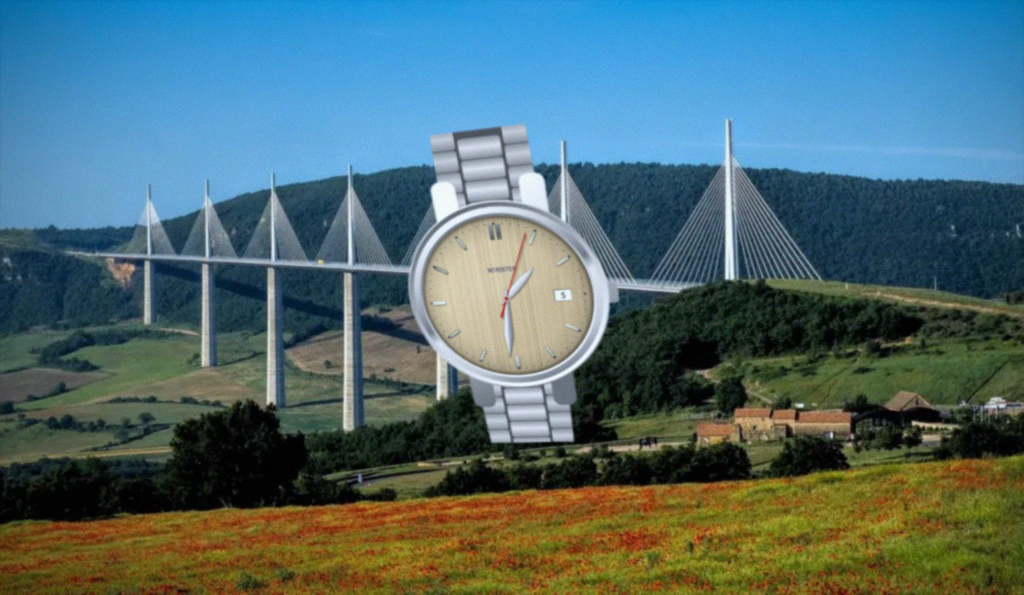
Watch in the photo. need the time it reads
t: 1:31:04
